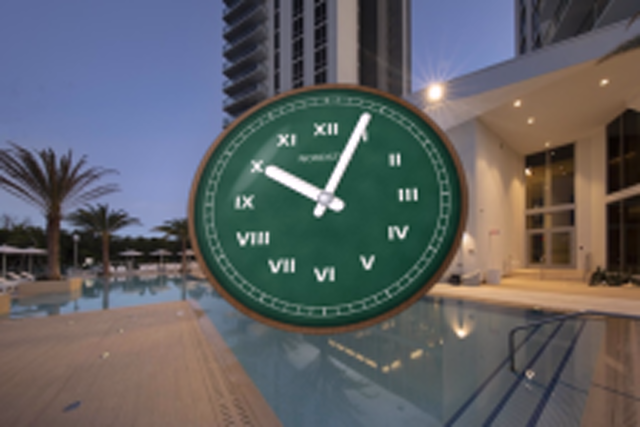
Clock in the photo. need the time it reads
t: 10:04
